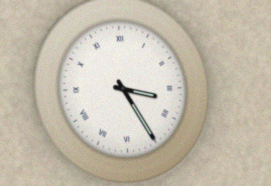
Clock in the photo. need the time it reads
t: 3:25
